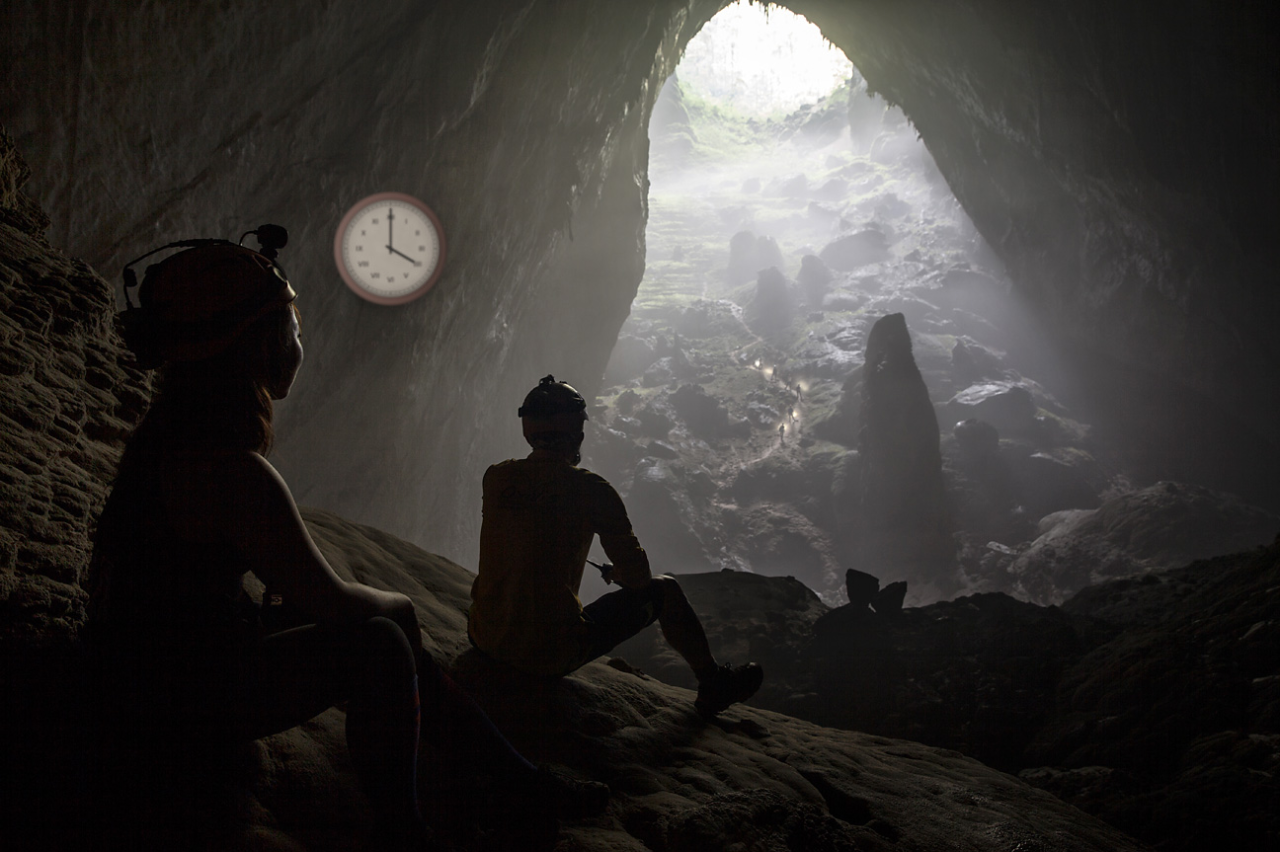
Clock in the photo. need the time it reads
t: 4:00
